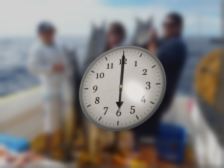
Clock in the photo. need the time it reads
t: 6:00
